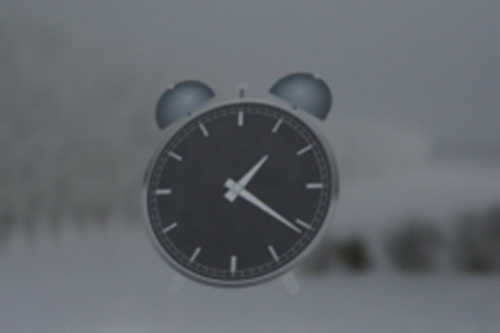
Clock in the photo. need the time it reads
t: 1:21
